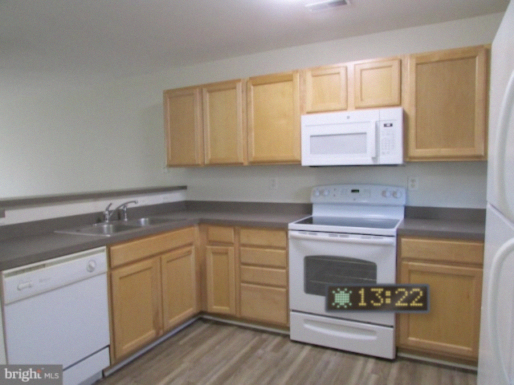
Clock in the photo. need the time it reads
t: 13:22
